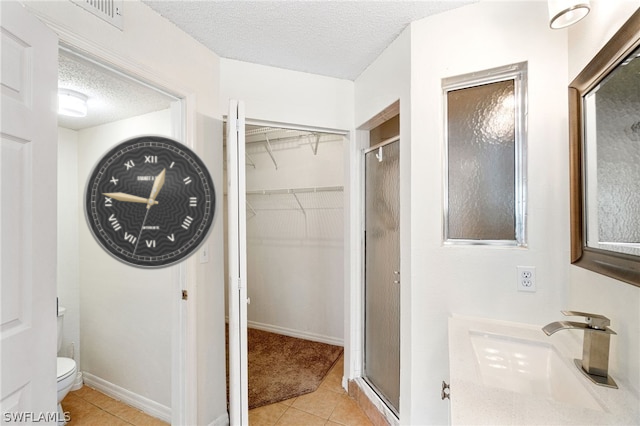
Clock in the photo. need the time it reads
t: 12:46:33
